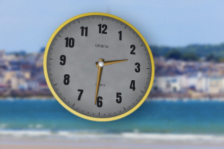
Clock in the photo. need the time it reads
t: 2:31
